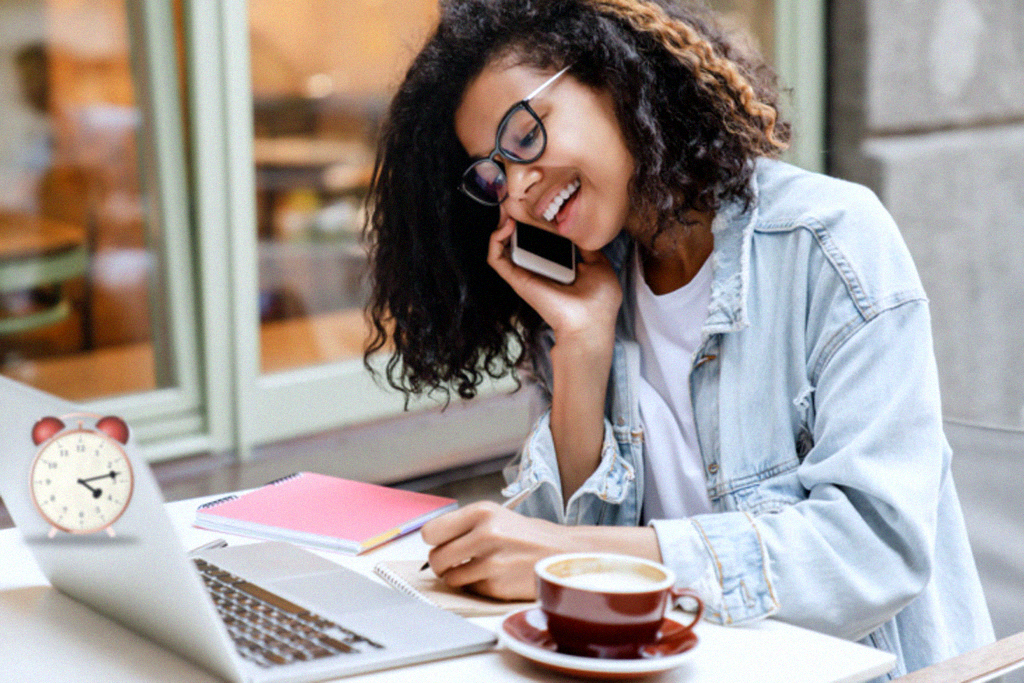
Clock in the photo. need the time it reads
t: 4:13
